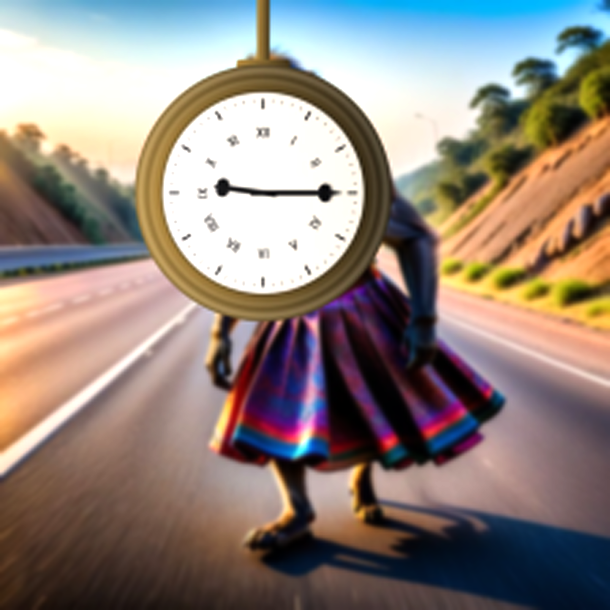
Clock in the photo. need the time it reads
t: 9:15
